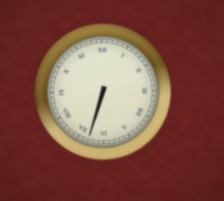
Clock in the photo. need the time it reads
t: 6:33
